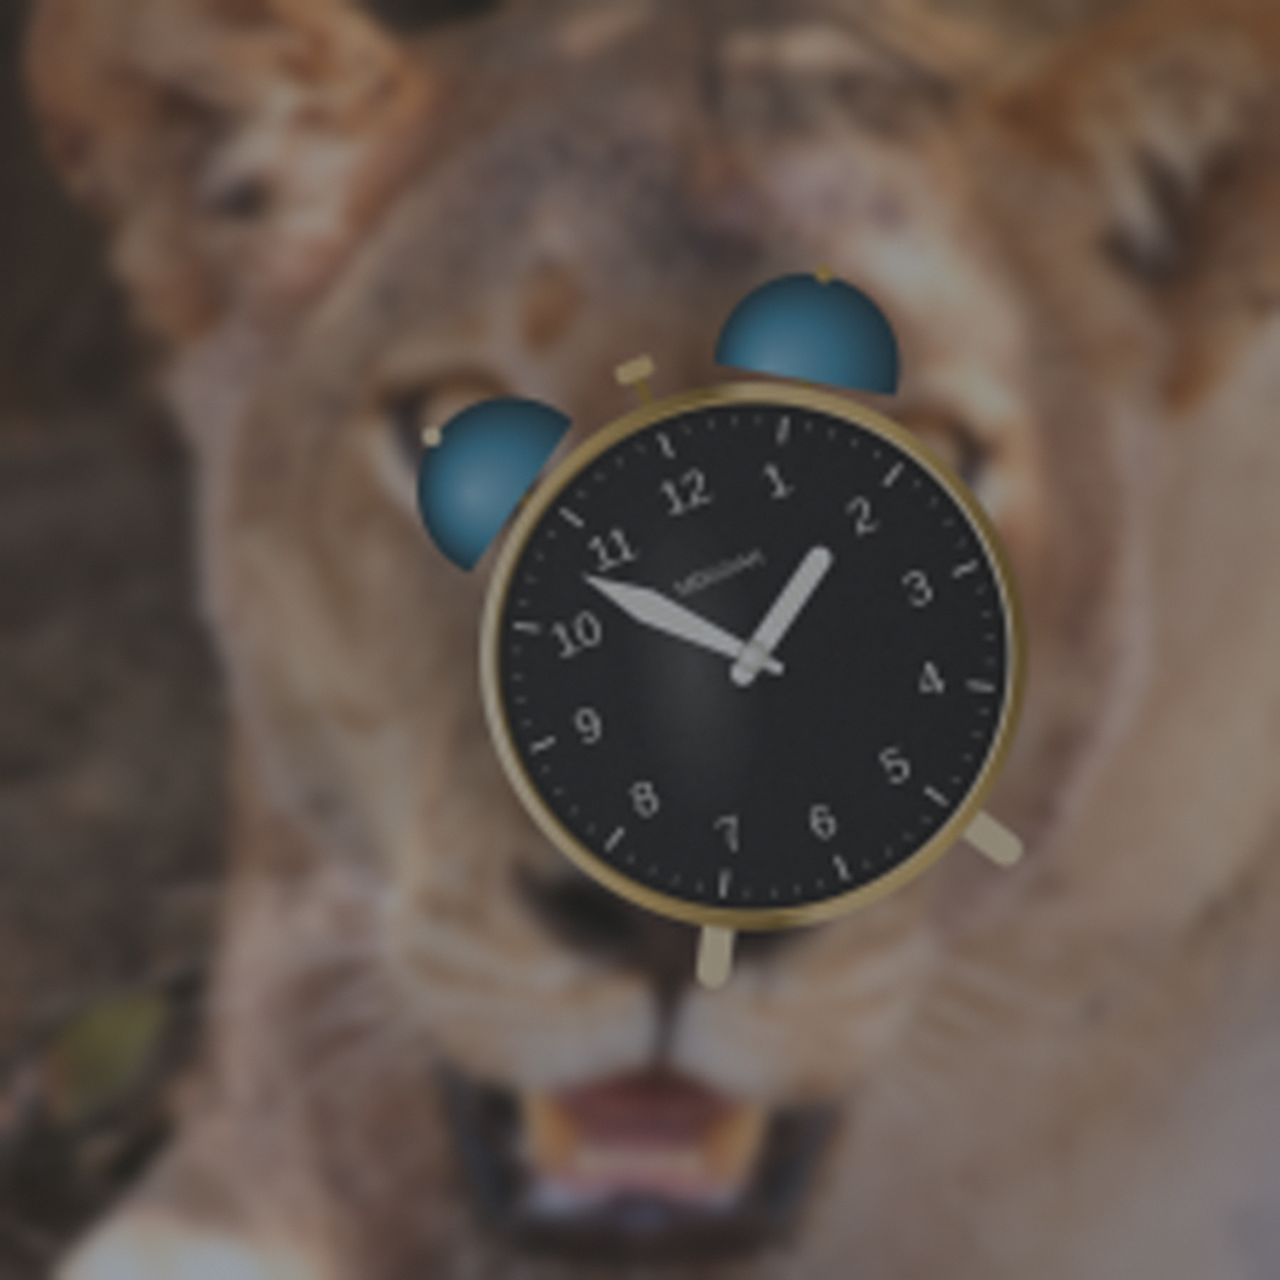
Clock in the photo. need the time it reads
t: 1:53
